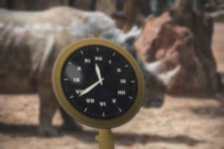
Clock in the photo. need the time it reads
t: 11:39
